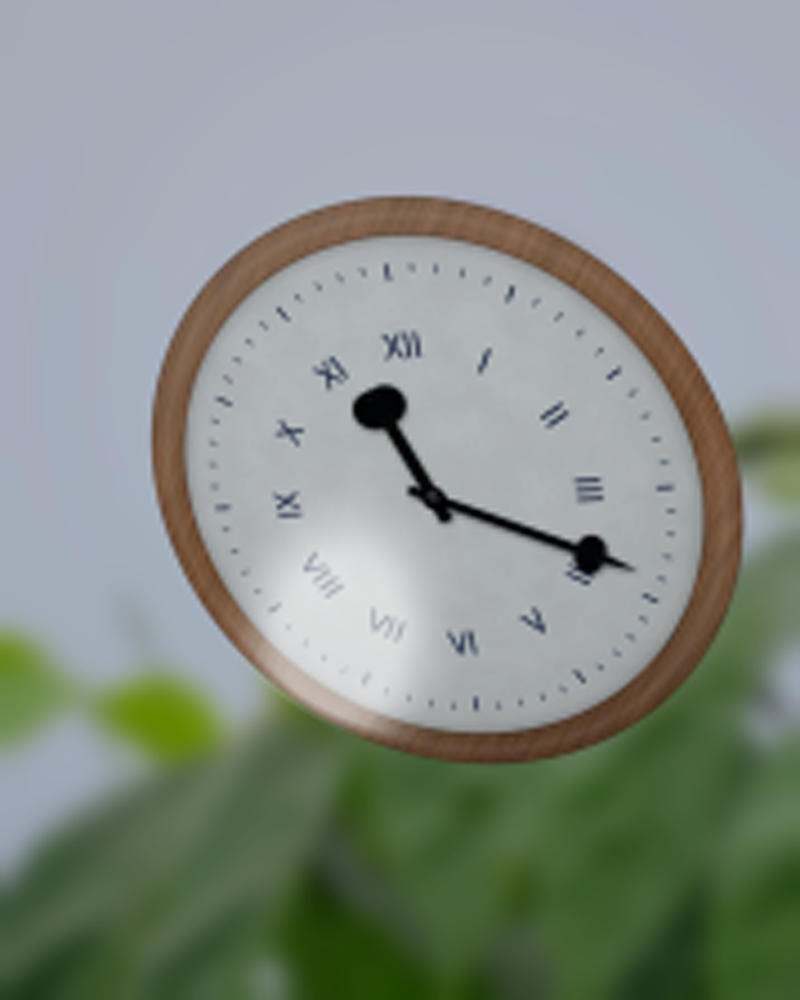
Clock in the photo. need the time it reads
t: 11:19
